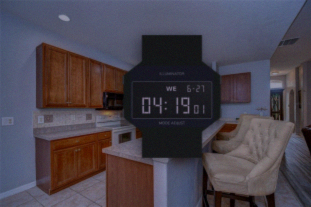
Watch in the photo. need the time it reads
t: 4:19
